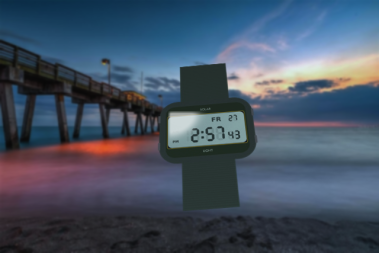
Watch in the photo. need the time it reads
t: 2:57:43
